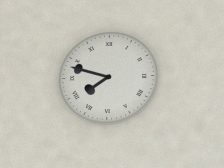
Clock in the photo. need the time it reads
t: 7:48
